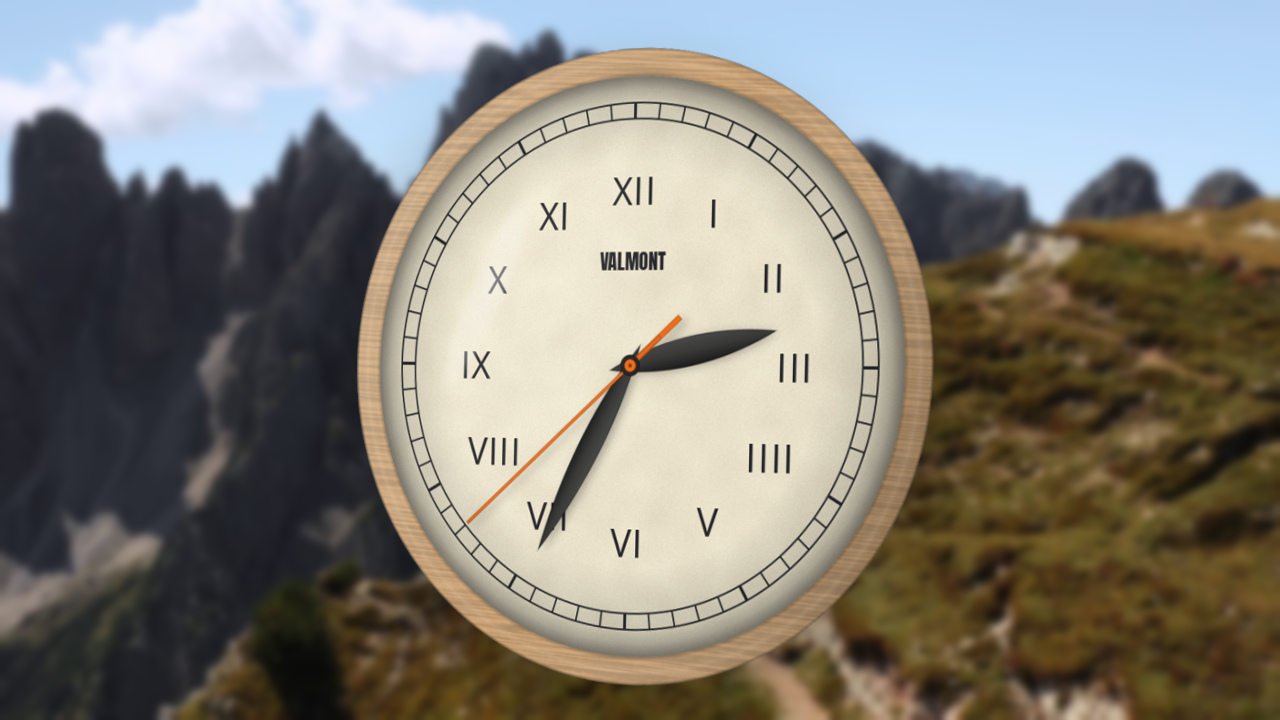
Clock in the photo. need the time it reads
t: 2:34:38
